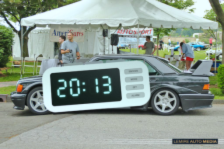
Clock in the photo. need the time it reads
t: 20:13
